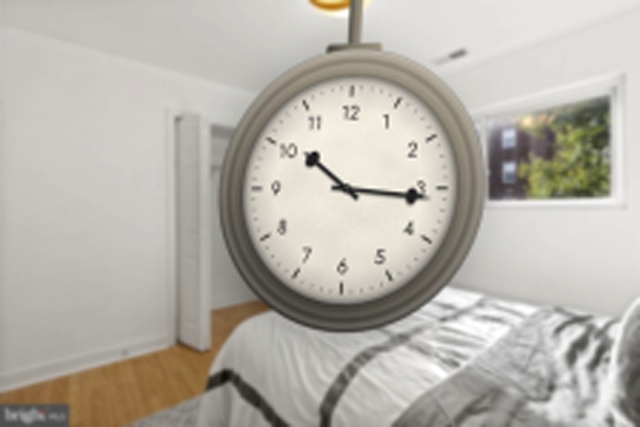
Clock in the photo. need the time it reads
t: 10:16
